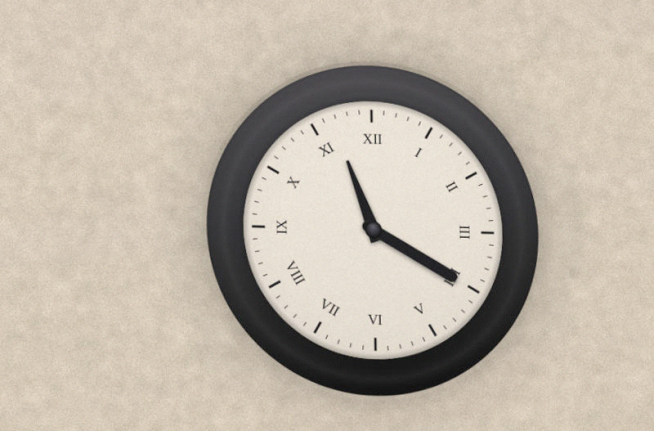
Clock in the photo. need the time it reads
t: 11:20
